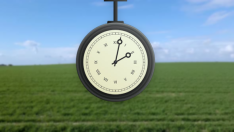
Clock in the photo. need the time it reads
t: 2:02
